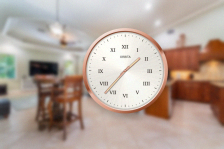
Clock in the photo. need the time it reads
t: 1:37
